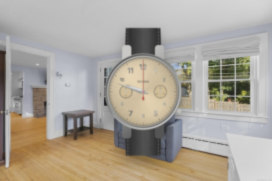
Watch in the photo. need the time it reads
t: 9:48
